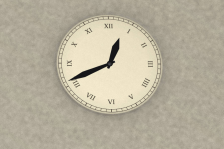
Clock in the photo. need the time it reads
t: 12:41
